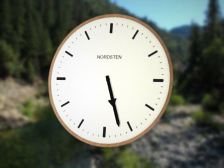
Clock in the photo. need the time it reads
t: 5:27
